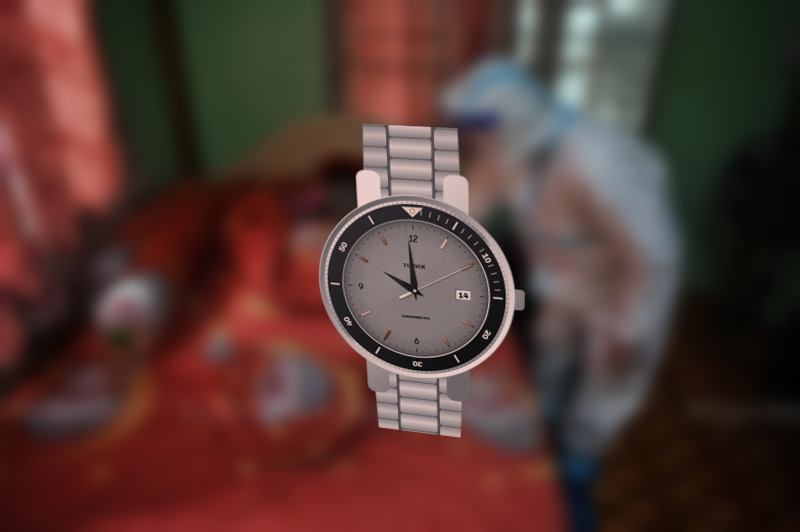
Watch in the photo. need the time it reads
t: 9:59:10
